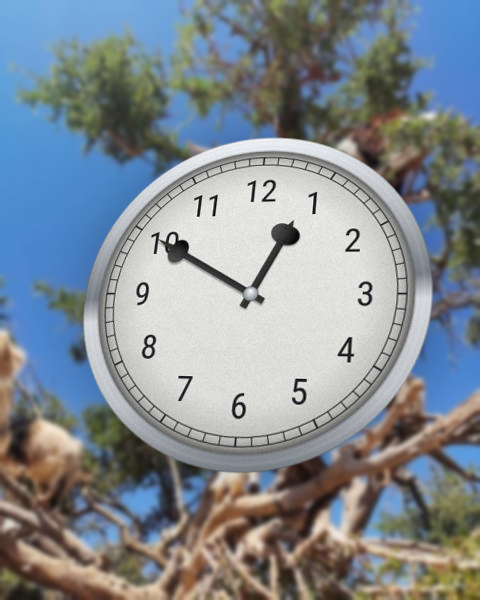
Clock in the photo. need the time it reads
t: 12:50
